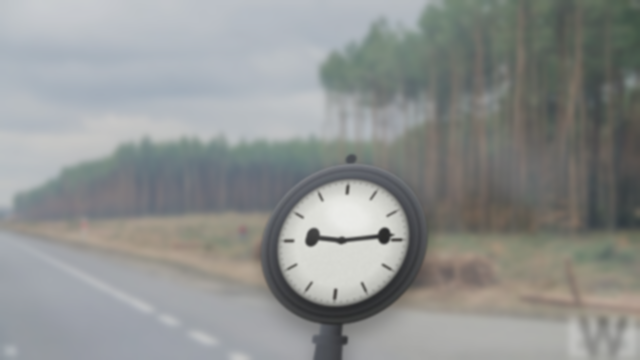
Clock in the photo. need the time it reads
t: 9:14
